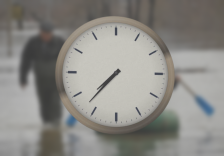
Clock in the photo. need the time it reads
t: 7:37
